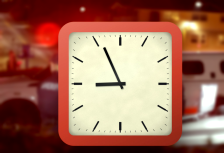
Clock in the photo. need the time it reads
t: 8:56
